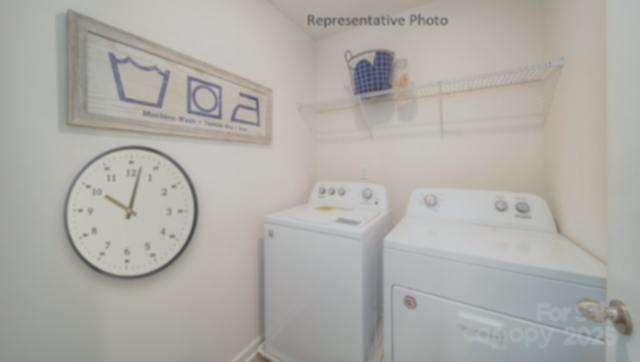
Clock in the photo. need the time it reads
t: 10:02
